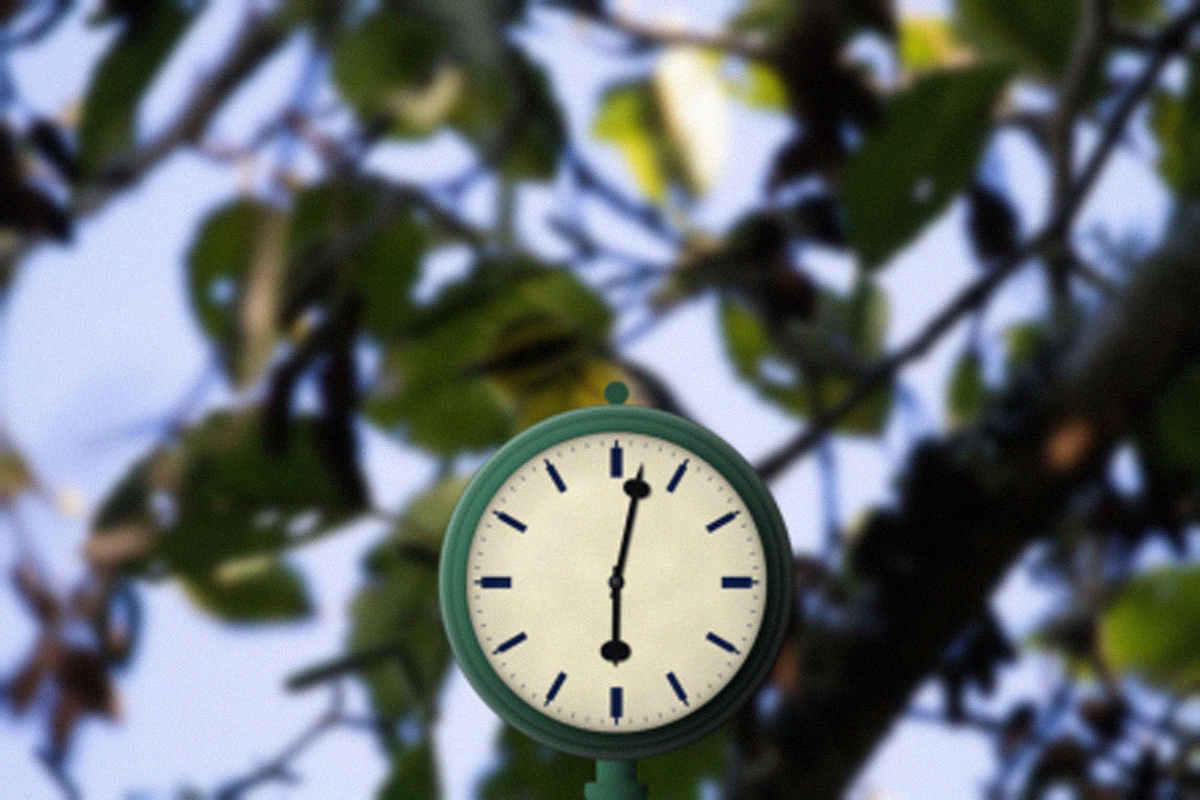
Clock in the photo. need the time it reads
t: 6:02
